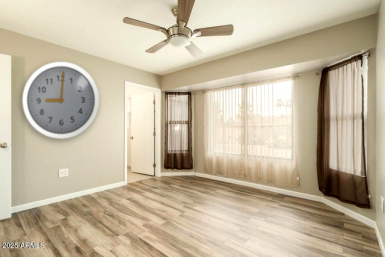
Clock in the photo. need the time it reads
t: 9:01
